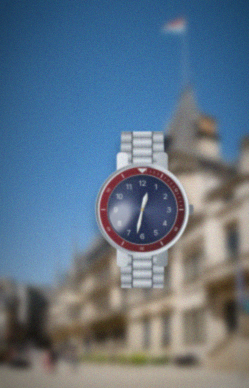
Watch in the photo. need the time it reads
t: 12:32
